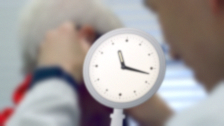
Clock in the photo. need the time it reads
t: 11:17
